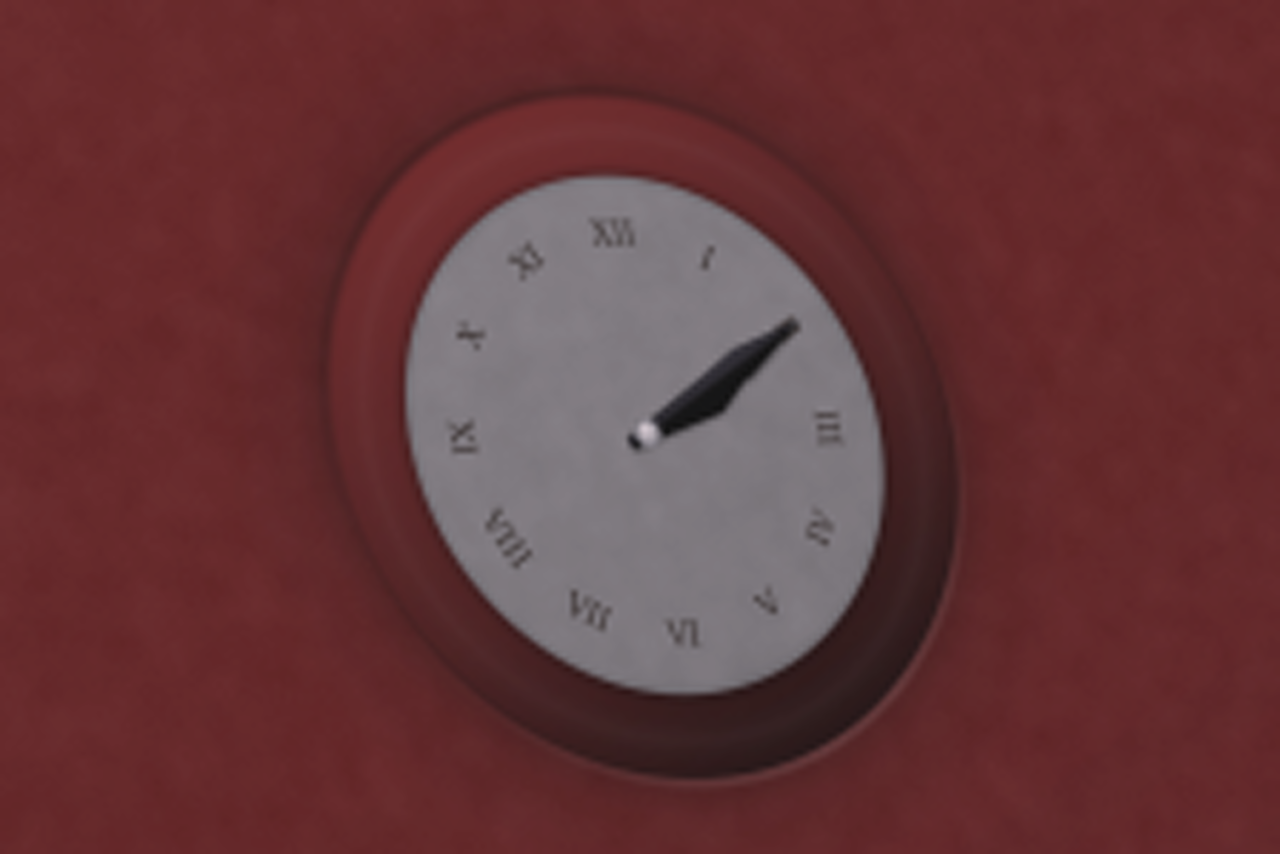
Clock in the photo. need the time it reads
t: 2:10
